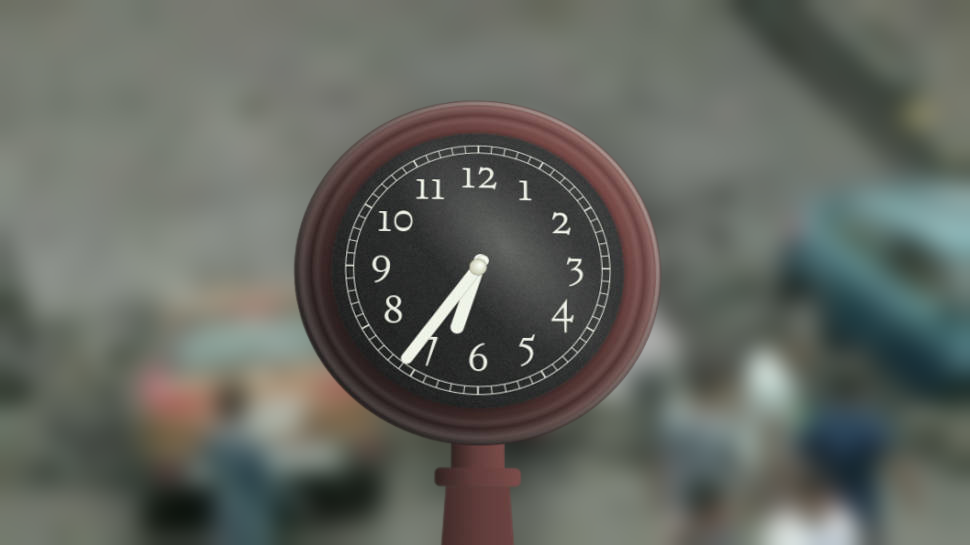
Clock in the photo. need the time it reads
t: 6:36
